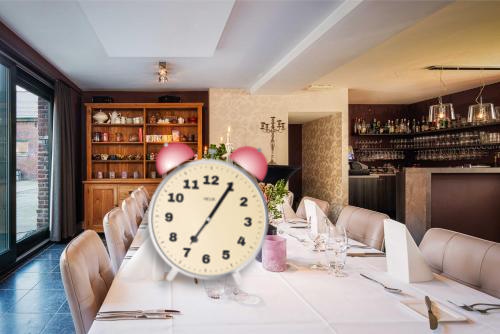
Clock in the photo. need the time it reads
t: 7:05
